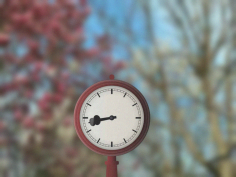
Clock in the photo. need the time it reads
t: 8:43
